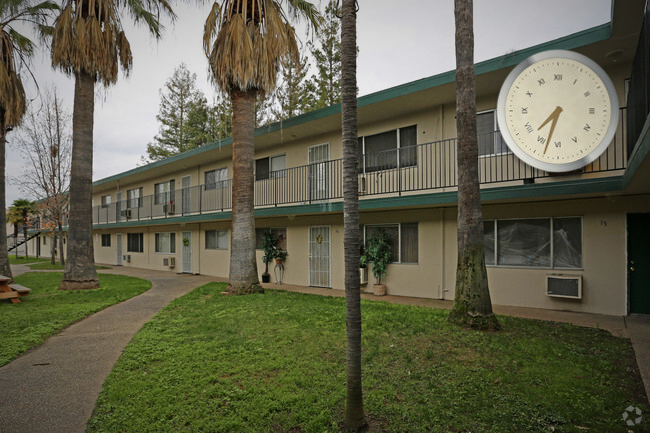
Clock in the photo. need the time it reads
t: 7:33
